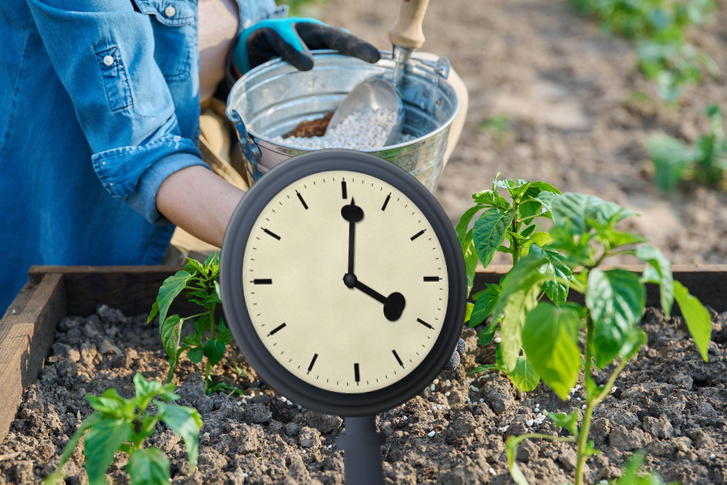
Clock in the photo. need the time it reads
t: 4:01
